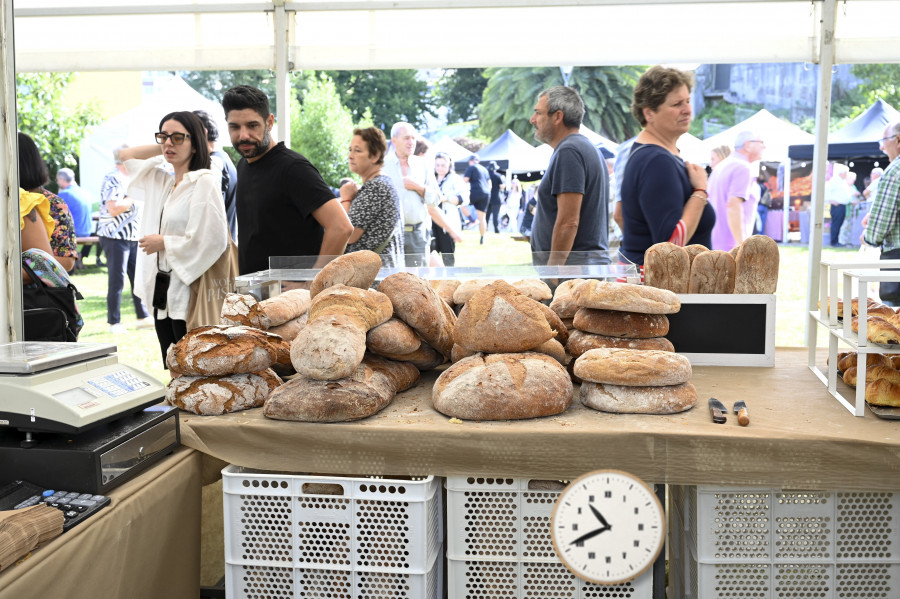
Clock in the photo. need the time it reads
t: 10:41
